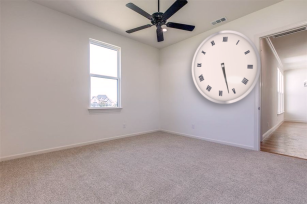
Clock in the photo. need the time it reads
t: 5:27
